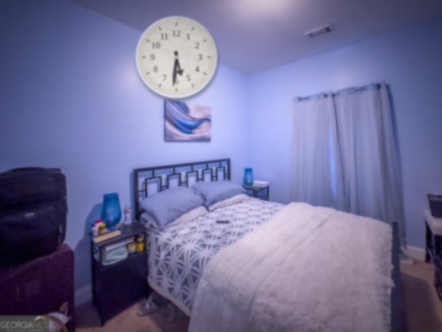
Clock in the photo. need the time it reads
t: 5:31
